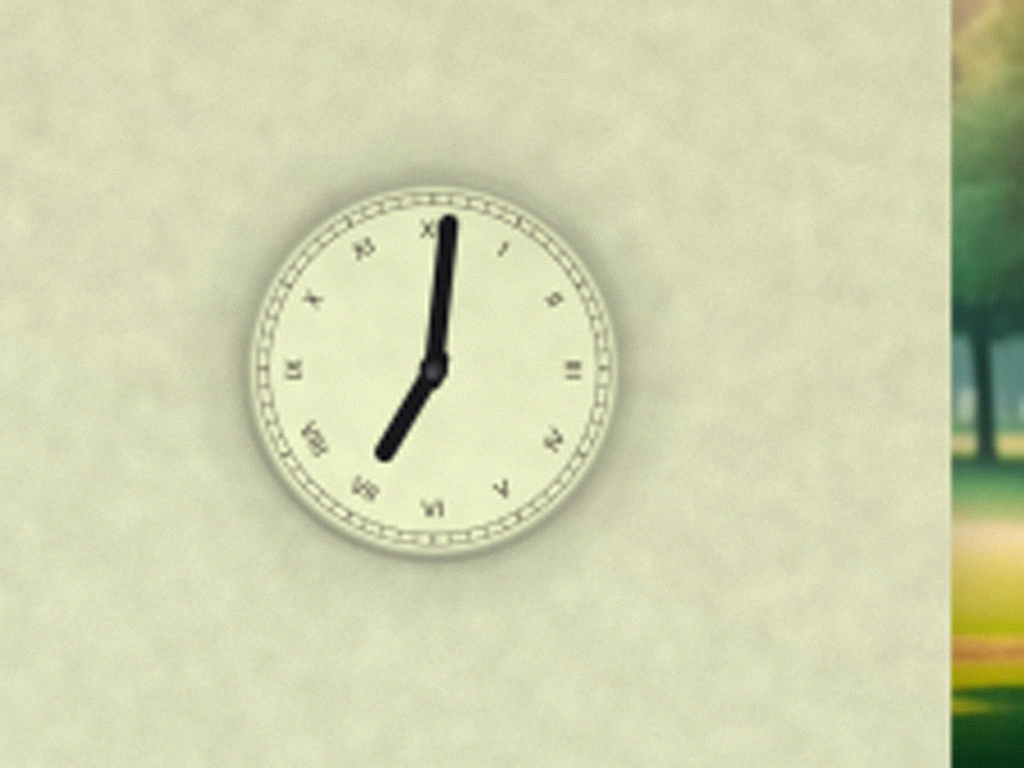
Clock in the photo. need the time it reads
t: 7:01
